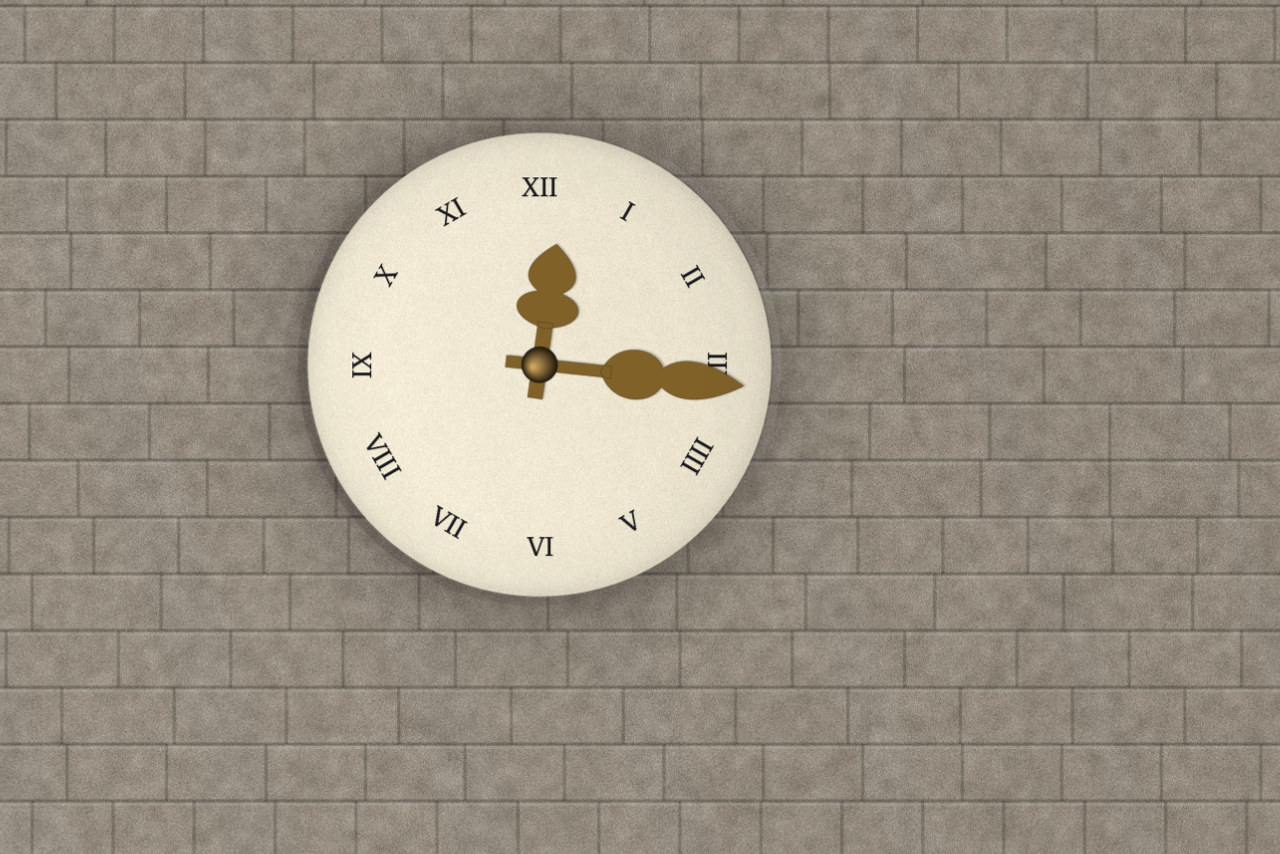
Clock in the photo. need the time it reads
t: 12:16
